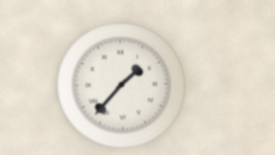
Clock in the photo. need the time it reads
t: 1:37
